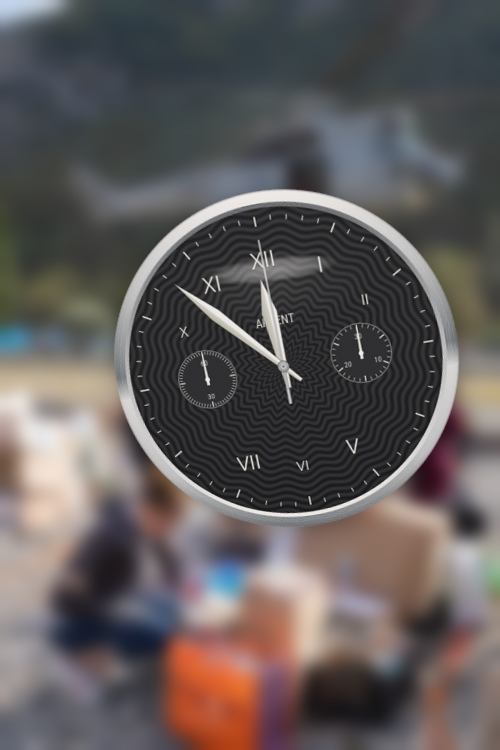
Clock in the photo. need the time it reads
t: 11:53
